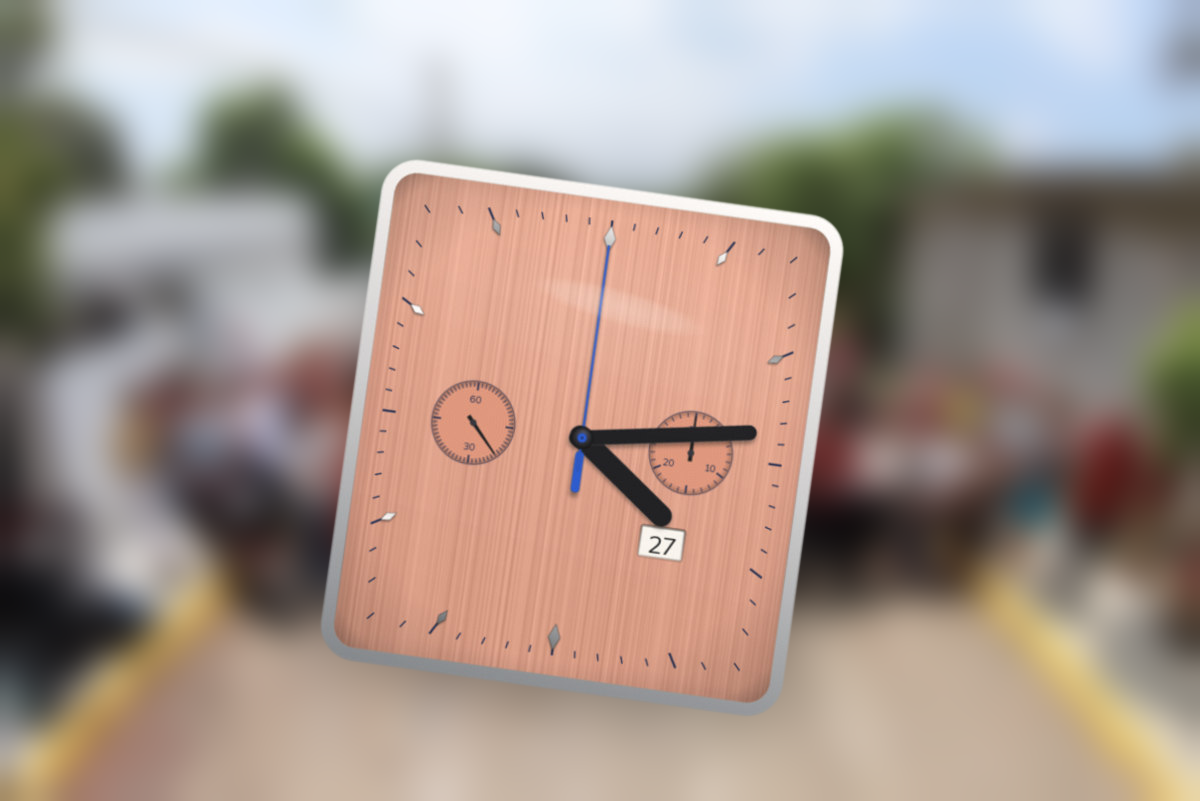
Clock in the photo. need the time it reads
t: 4:13:23
